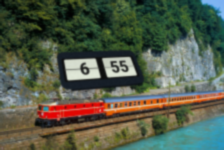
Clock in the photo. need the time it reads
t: 6:55
